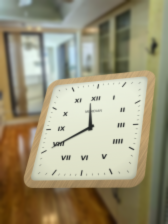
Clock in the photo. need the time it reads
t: 11:40
